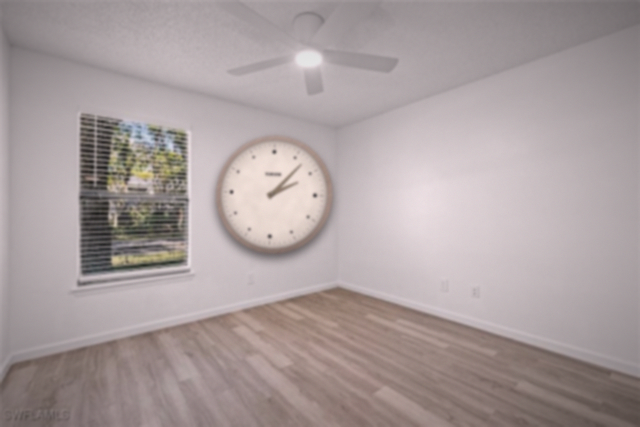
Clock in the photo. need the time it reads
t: 2:07
